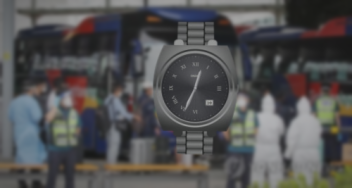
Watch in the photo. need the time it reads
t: 12:34
